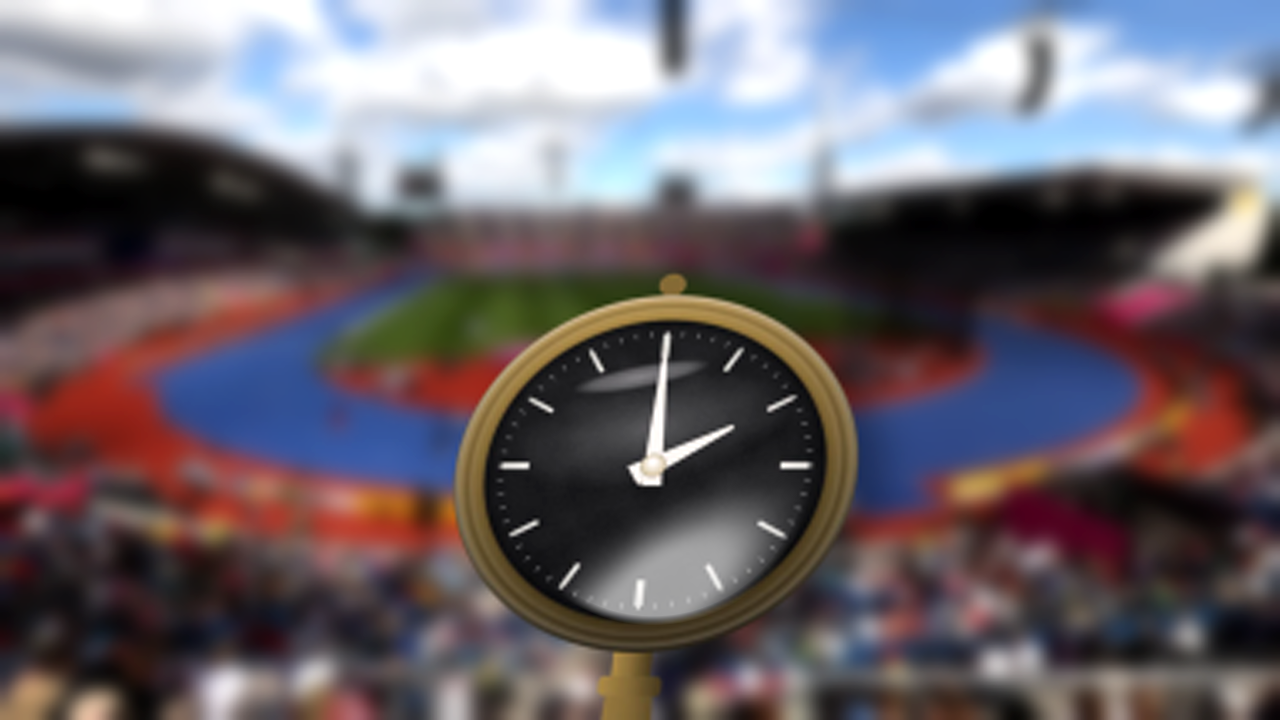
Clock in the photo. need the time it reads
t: 2:00
